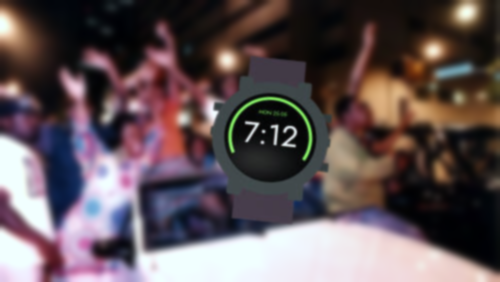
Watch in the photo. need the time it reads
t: 7:12
